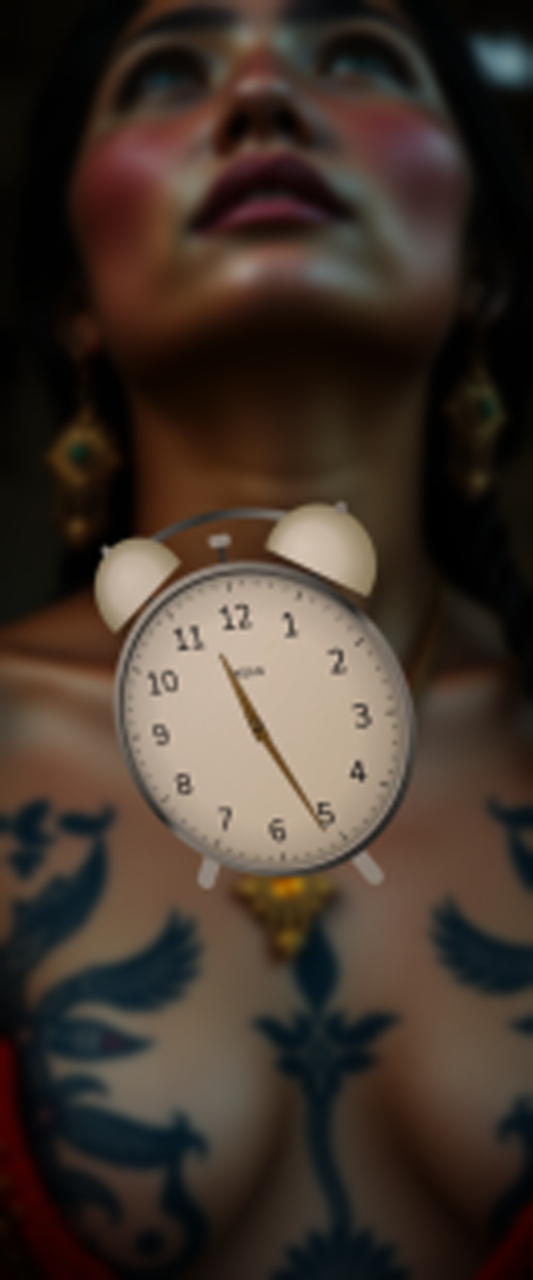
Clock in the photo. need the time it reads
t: 11:26
